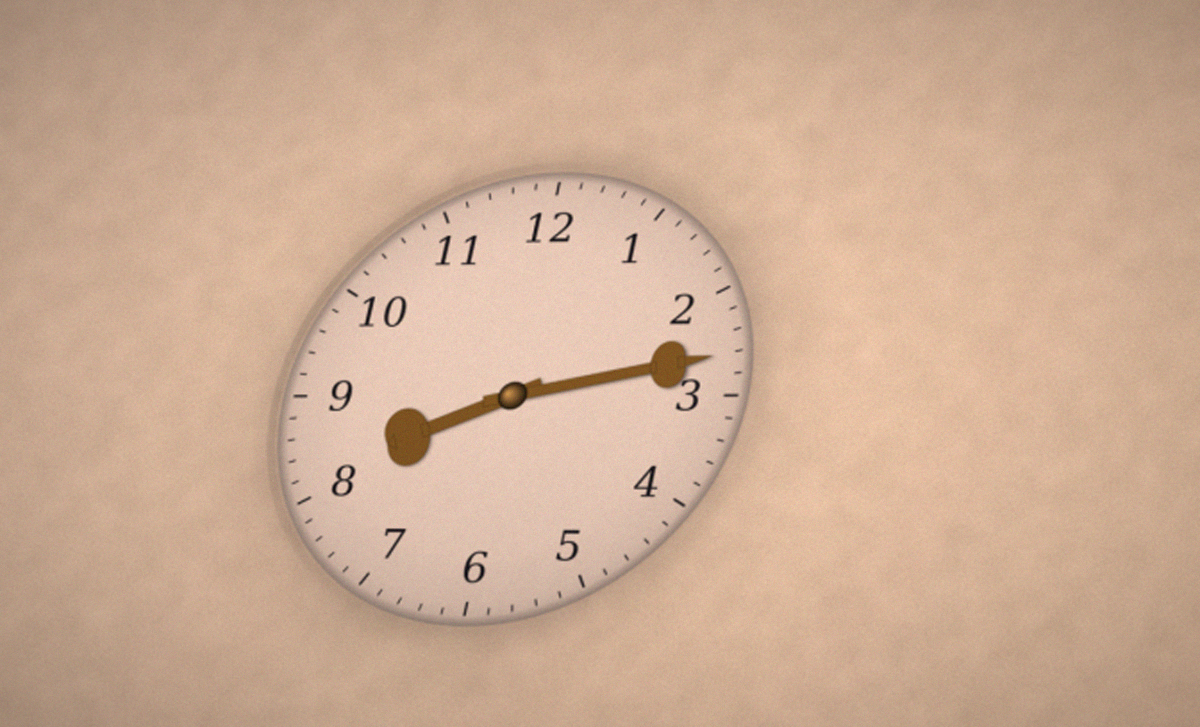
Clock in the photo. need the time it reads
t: 8:13
